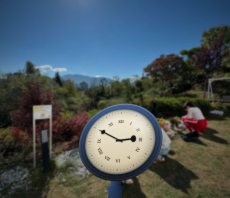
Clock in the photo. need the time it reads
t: 2:50
